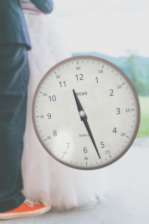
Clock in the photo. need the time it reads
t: 11:27
